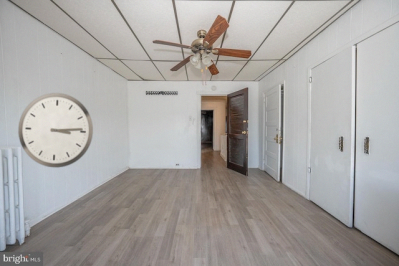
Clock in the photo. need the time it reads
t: 3:14
